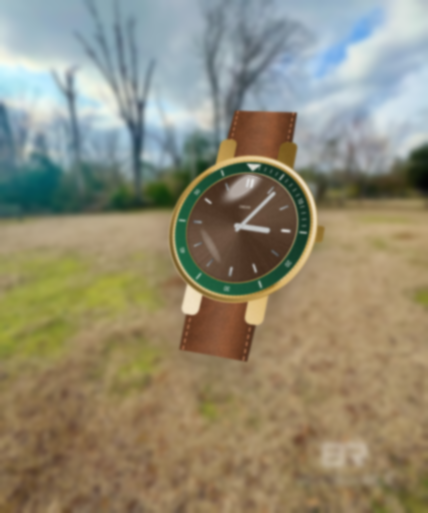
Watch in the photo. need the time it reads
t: 3:06
